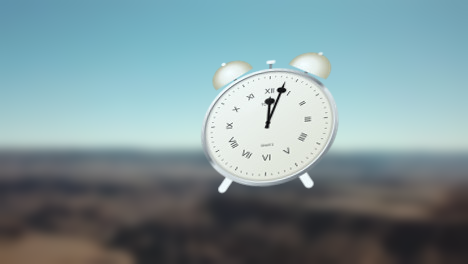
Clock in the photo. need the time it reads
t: 12:03
